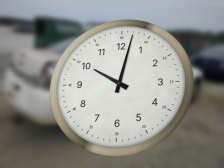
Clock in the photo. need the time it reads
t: 10:02
